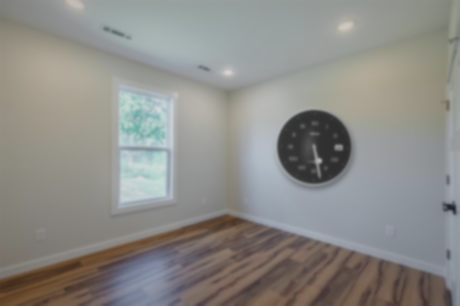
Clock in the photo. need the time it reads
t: 5:28
